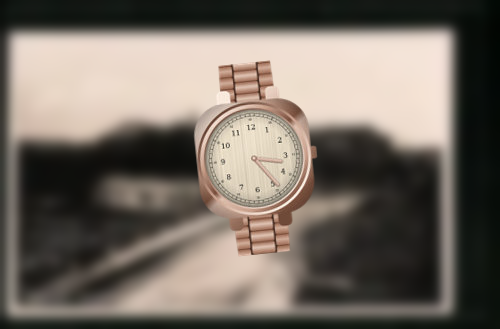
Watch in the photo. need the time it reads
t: 3:24
